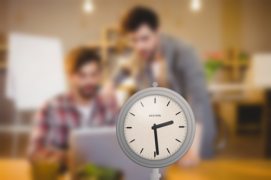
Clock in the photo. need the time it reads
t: 2:29
